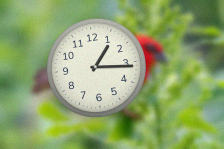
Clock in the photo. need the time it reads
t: 1:16
